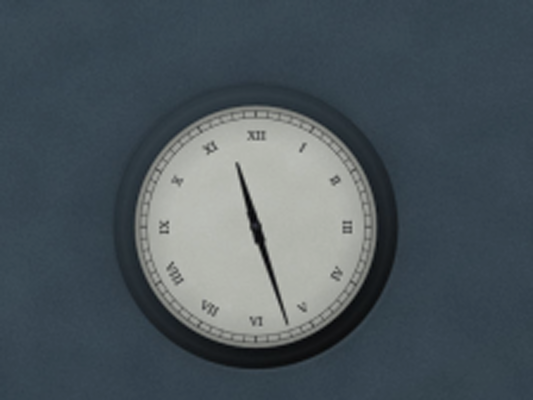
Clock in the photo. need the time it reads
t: 11:27
